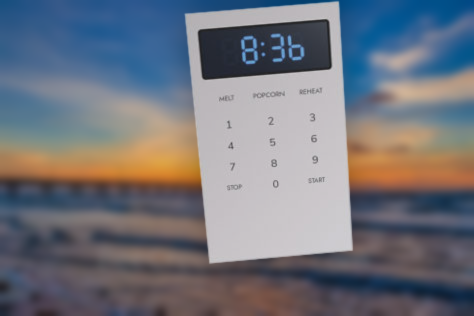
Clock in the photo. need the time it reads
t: 8:36
